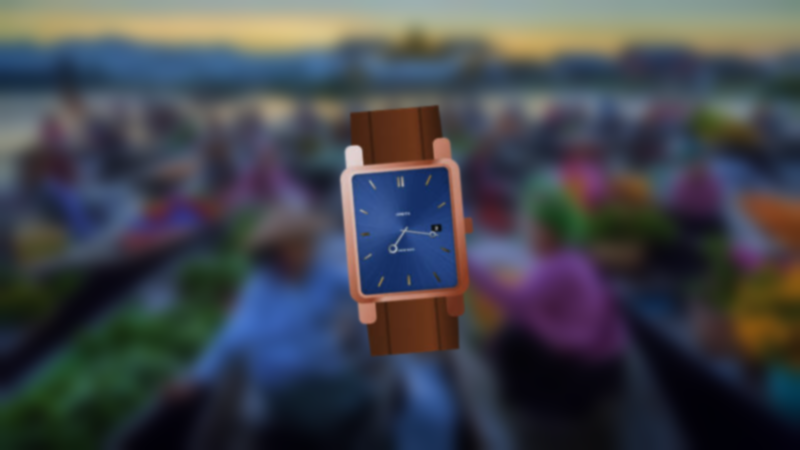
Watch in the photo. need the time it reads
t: 7:17
